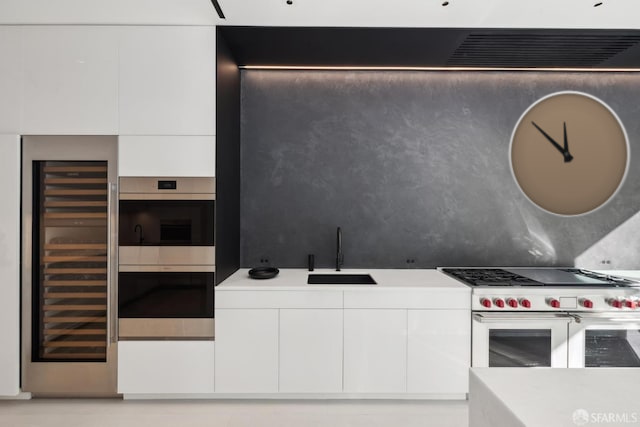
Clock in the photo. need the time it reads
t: 11:52
